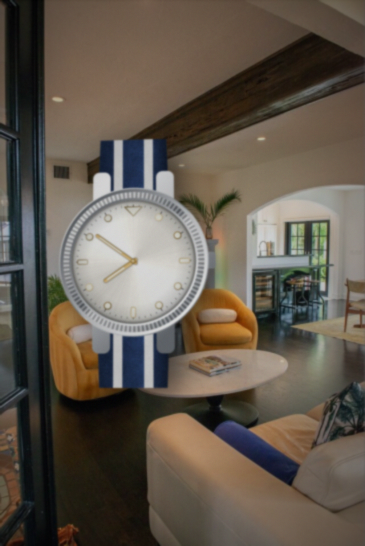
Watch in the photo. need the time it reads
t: 7:51
